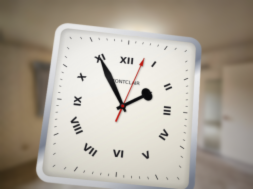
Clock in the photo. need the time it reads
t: 1:55:03
